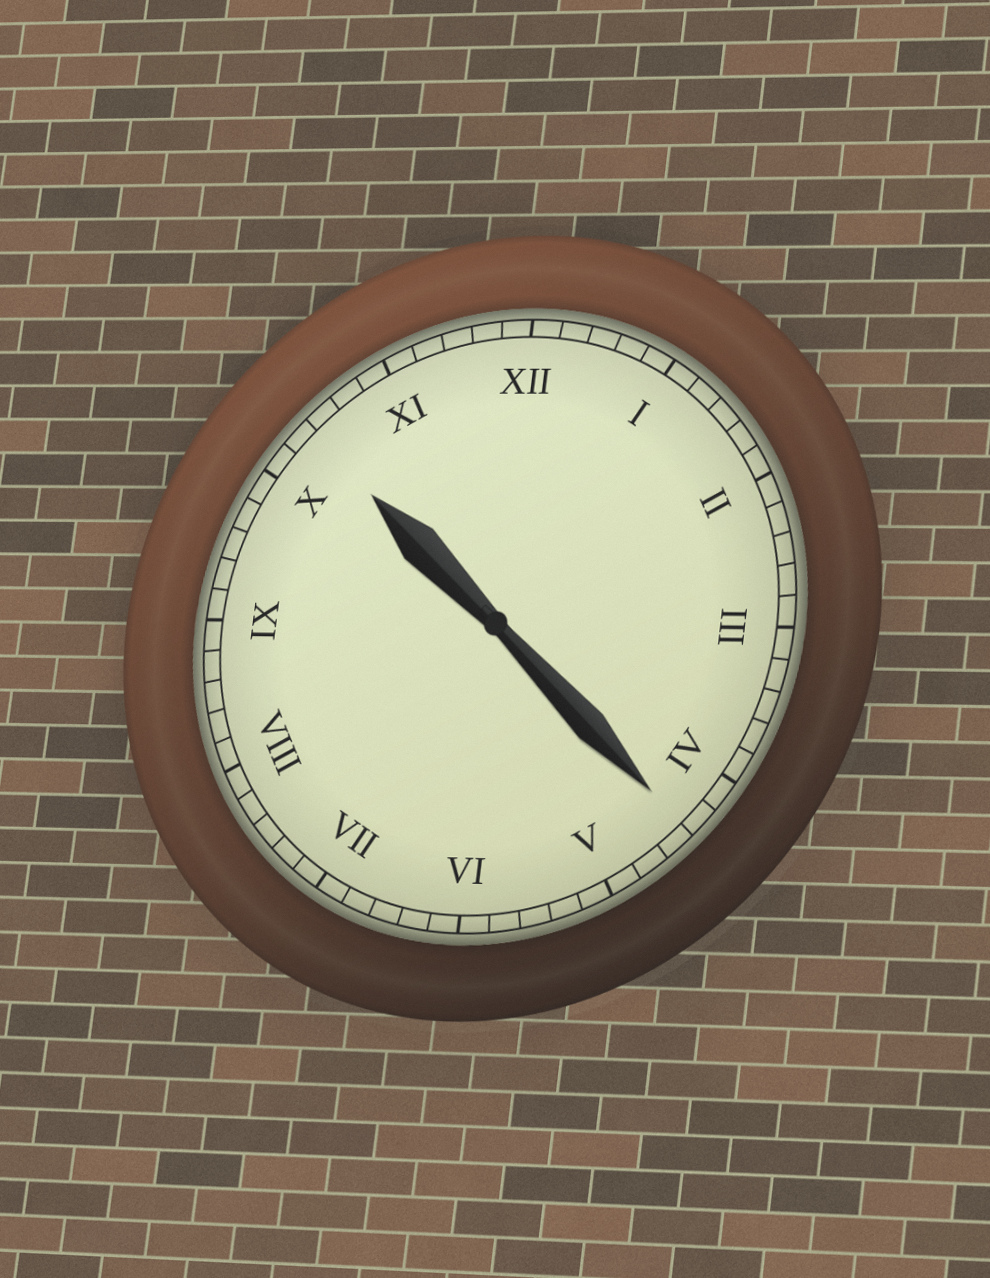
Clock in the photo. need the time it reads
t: 10:22
